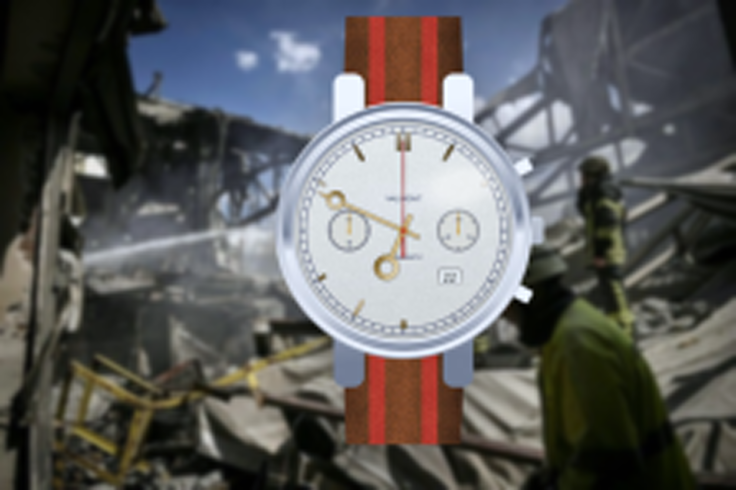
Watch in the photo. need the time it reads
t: 6:49
